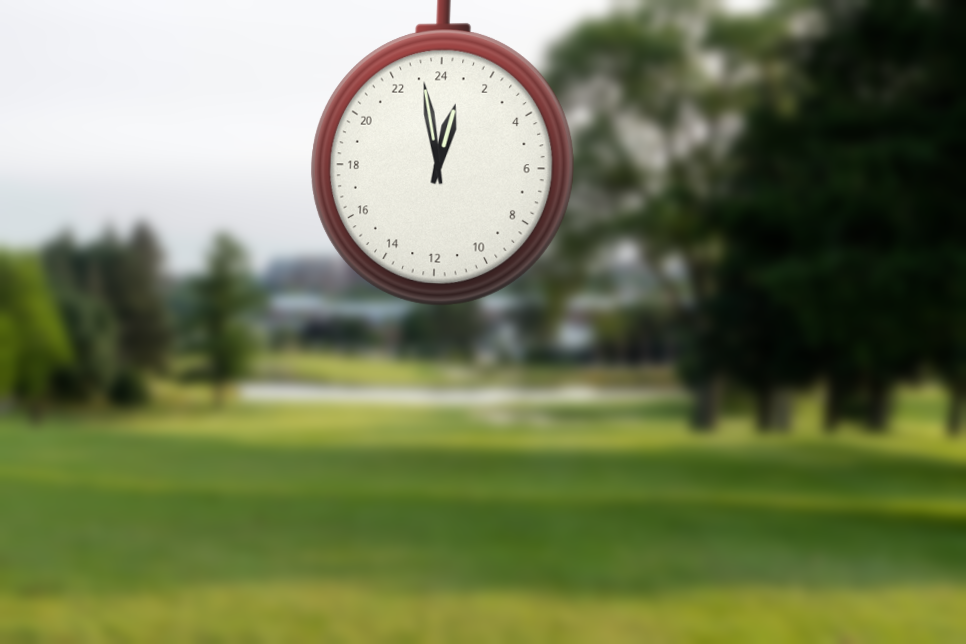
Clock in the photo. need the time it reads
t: 0:58
